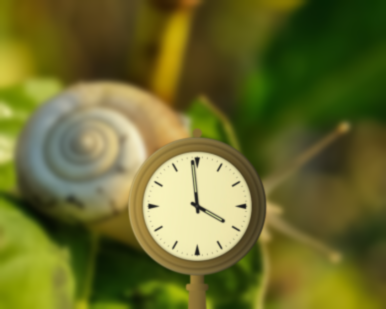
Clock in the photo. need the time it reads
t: 3:59
